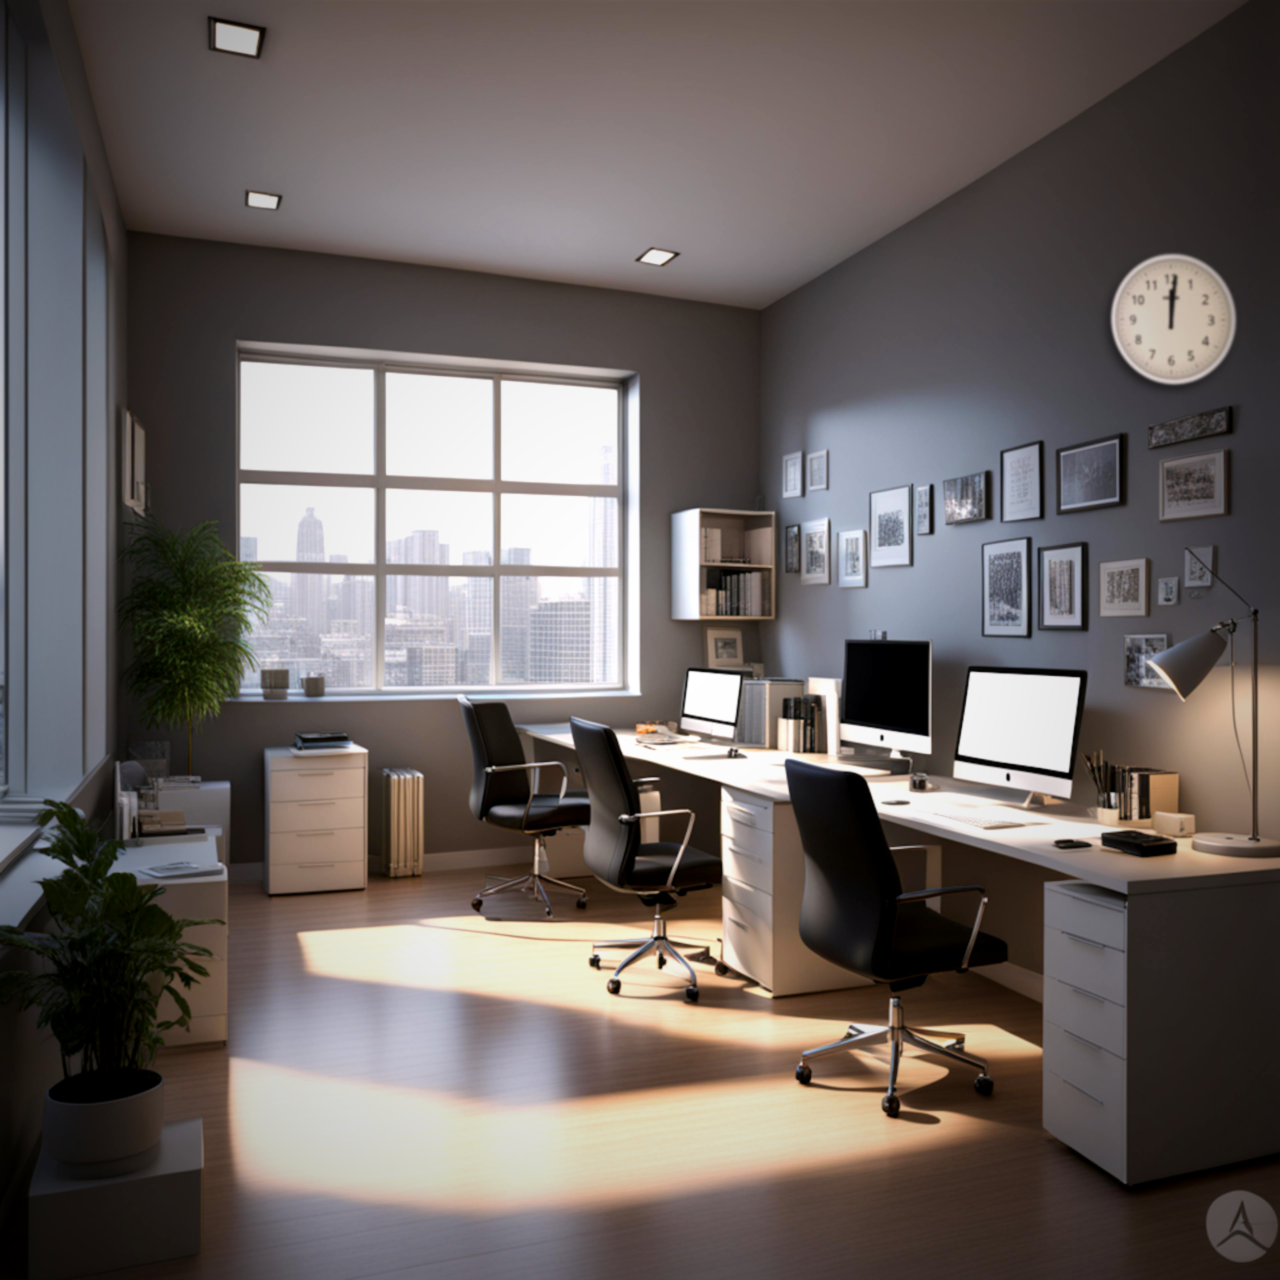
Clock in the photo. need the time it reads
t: 12:01
